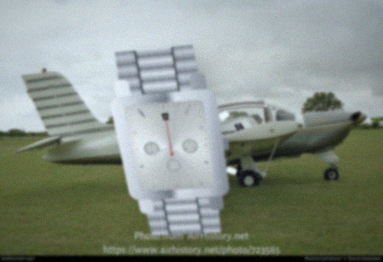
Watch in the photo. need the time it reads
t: 8:24
